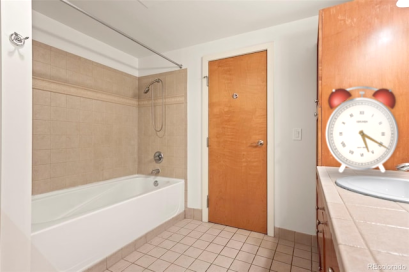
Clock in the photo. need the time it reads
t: 5:20
